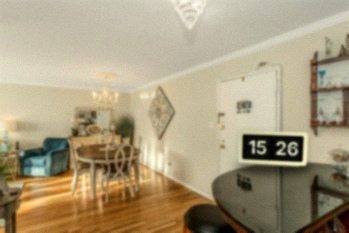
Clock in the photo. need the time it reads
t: 15:26
